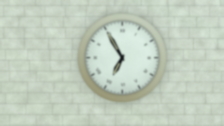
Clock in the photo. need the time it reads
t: 6:55
